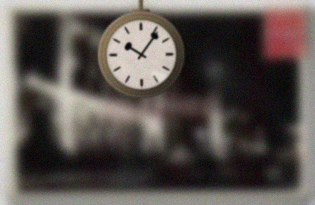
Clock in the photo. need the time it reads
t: 10:06
